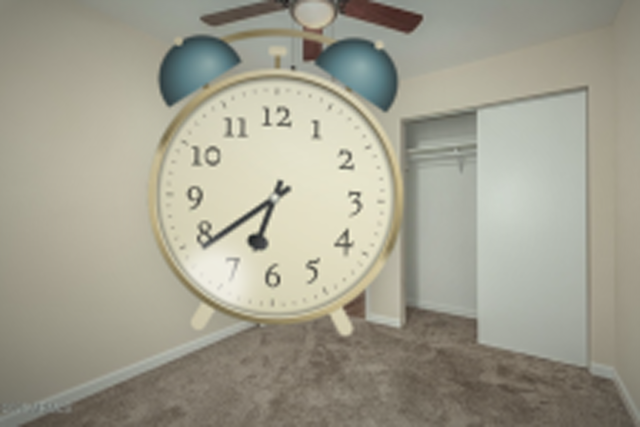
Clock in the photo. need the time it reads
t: 6:39
